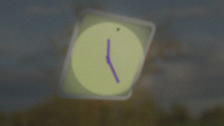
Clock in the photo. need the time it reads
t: 11:23
